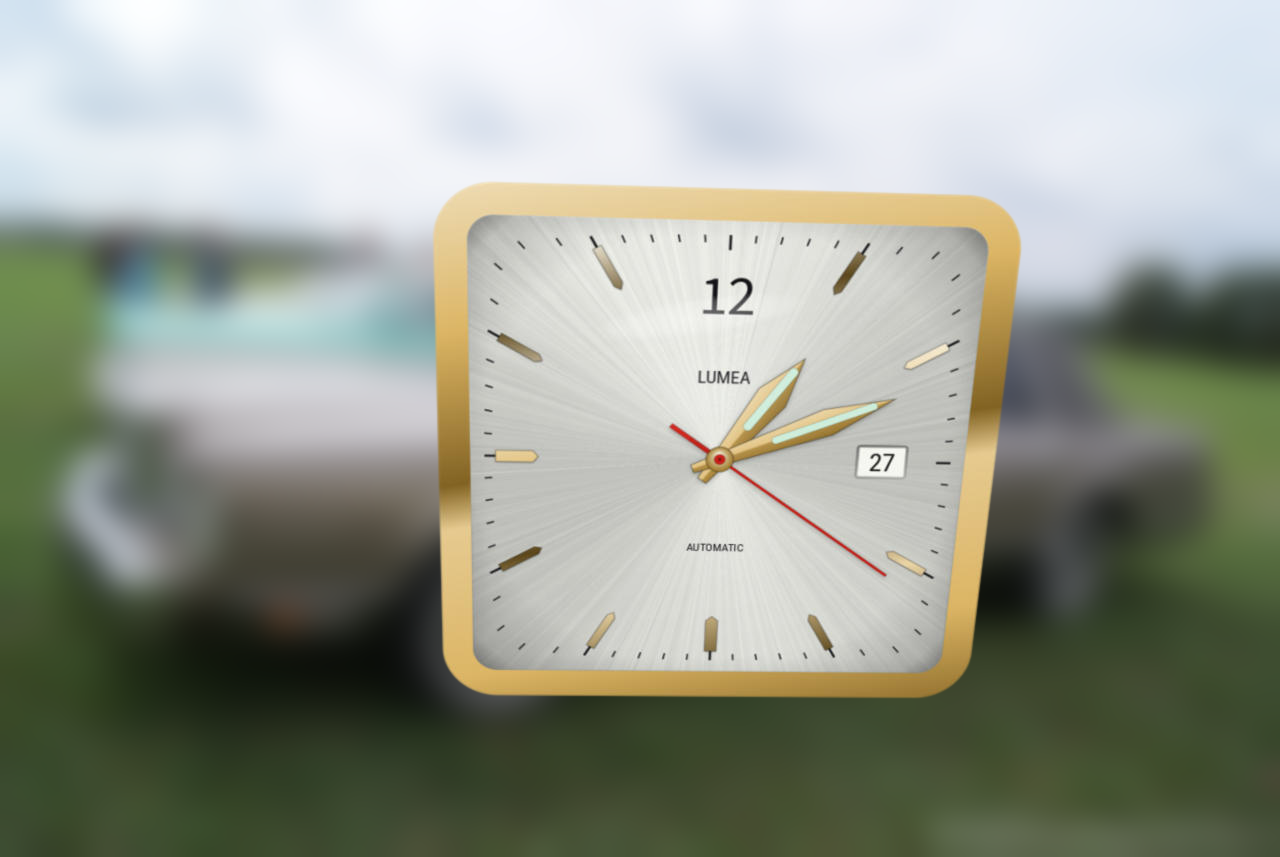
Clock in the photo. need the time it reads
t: 1:11:21
